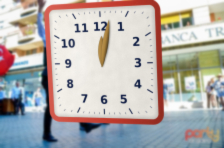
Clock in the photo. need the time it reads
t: 12:02
